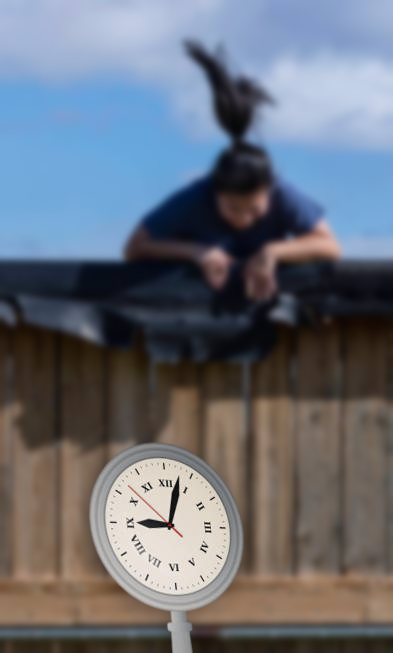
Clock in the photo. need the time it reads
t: 9:02:52
